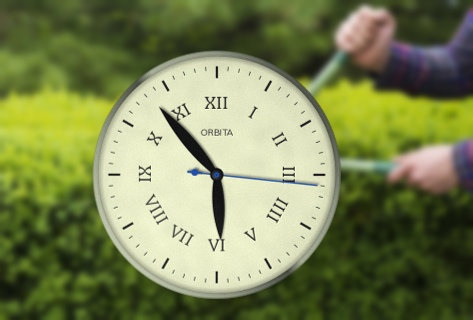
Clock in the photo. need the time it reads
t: 5:53:16
